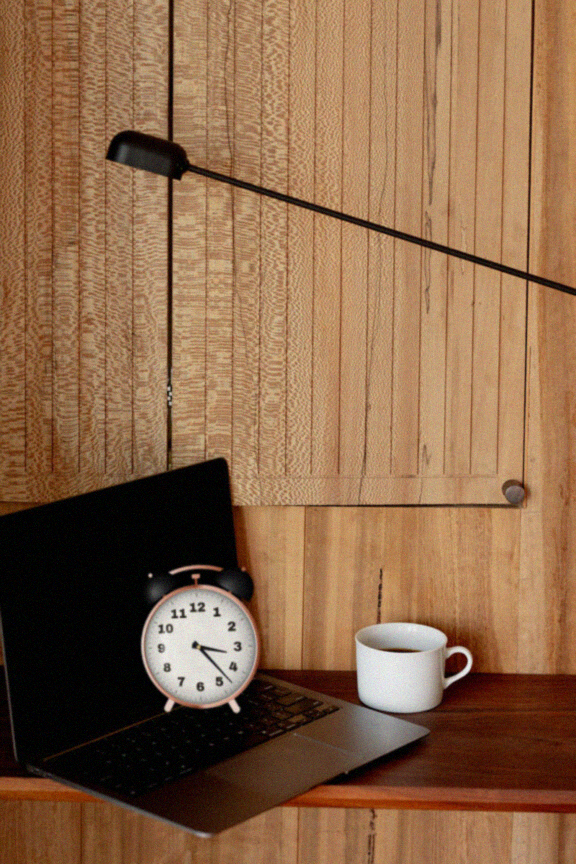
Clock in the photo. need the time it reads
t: 3:23
